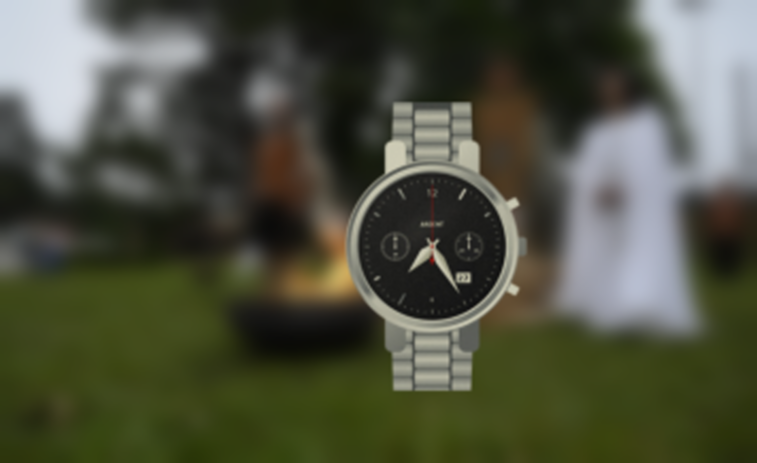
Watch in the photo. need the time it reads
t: 7:25
